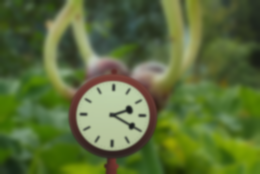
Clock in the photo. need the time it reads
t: 2:20
